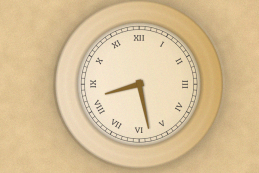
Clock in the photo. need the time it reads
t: 8:28
